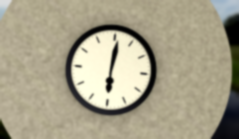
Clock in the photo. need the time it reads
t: 6:01
